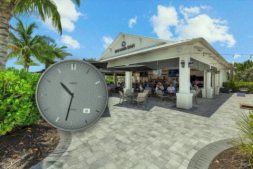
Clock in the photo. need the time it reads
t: 10:32
